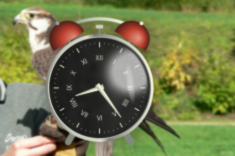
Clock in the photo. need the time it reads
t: 8:24
